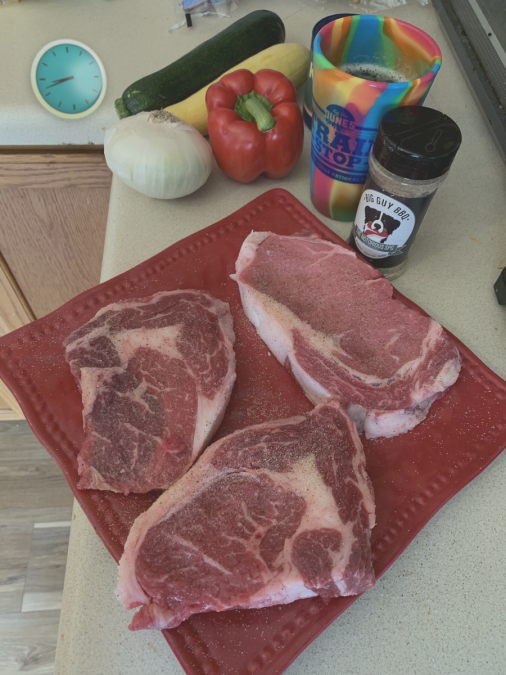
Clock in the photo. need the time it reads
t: 8:42
